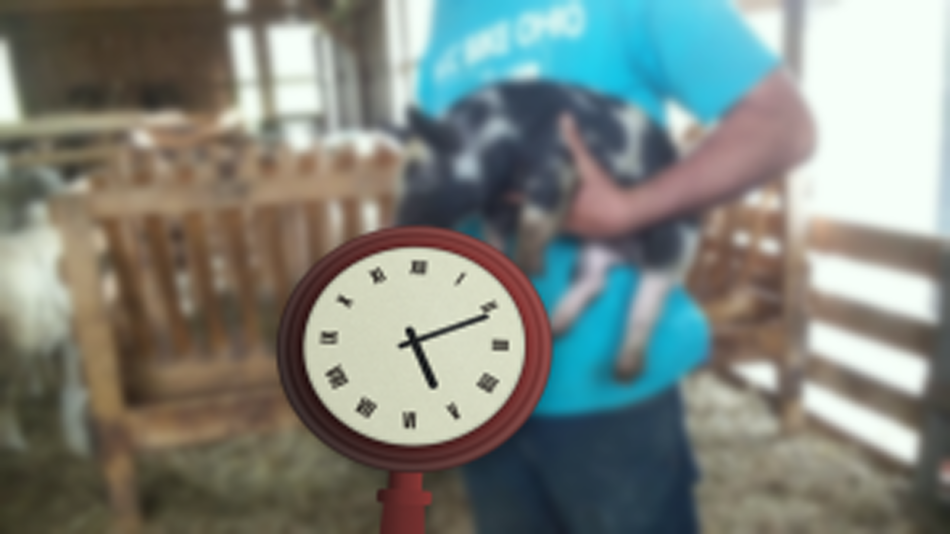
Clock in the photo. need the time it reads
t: 5:11
